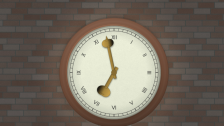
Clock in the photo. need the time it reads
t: 6:58
